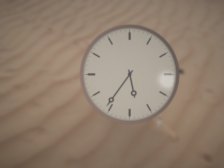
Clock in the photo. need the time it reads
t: 5:36
